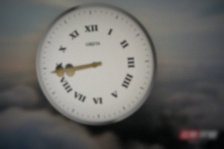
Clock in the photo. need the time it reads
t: 8:44
